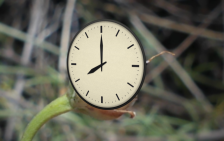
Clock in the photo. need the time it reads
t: 8:00
